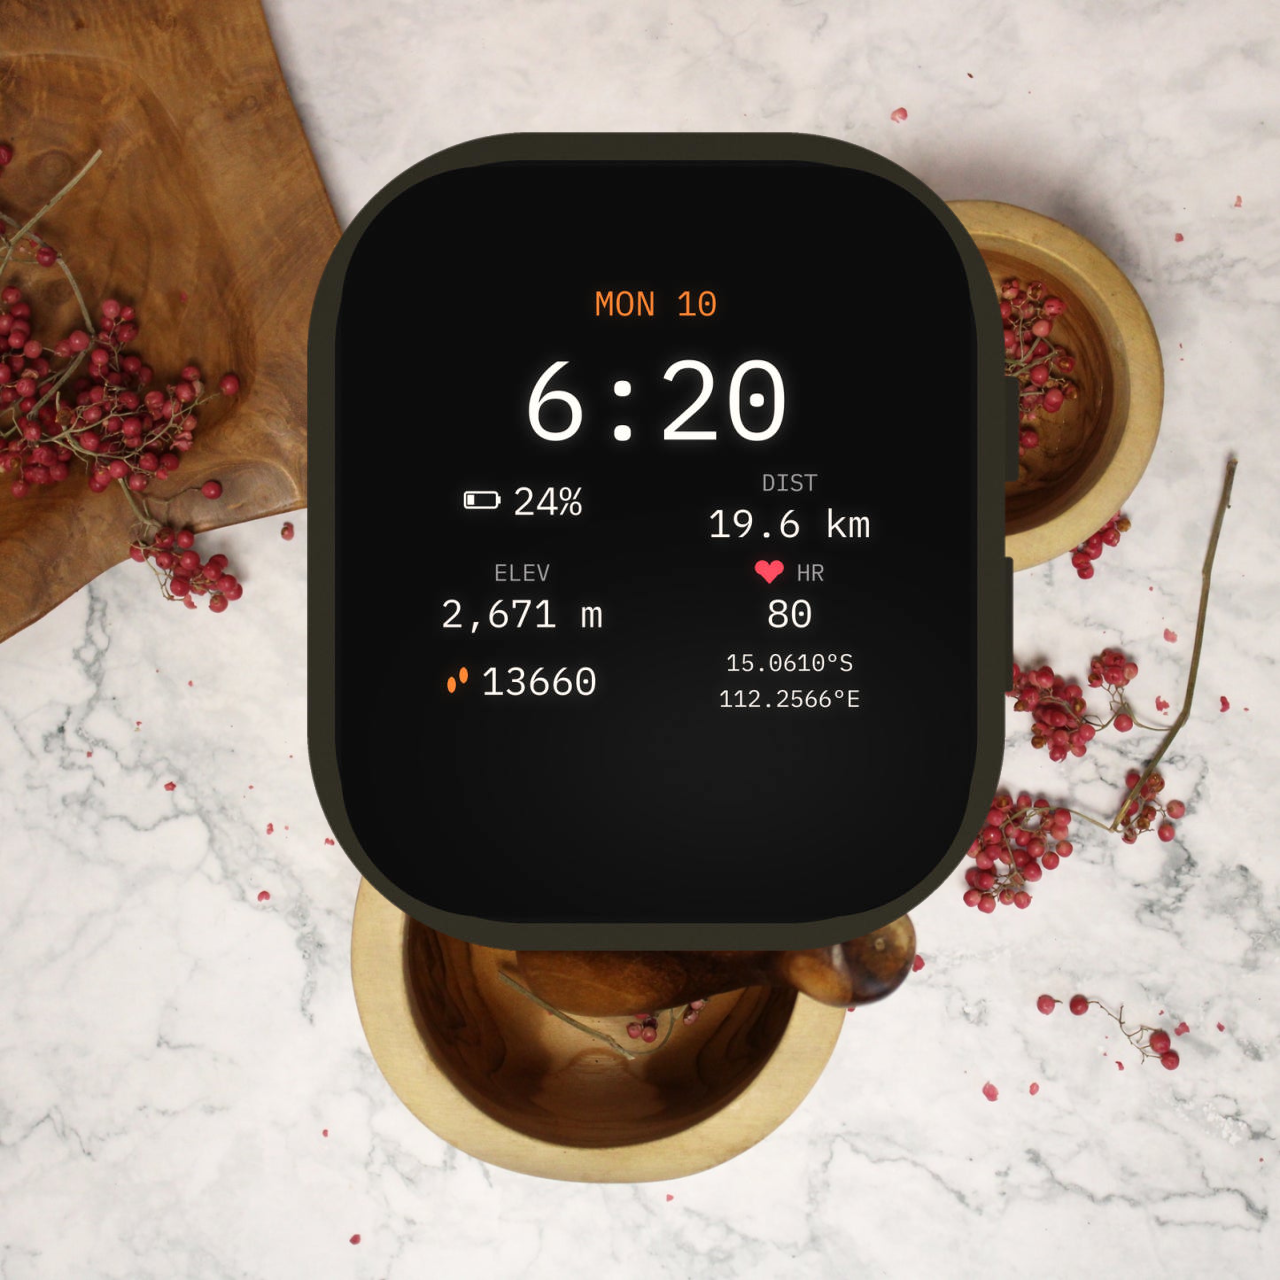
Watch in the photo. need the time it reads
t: 6:20
